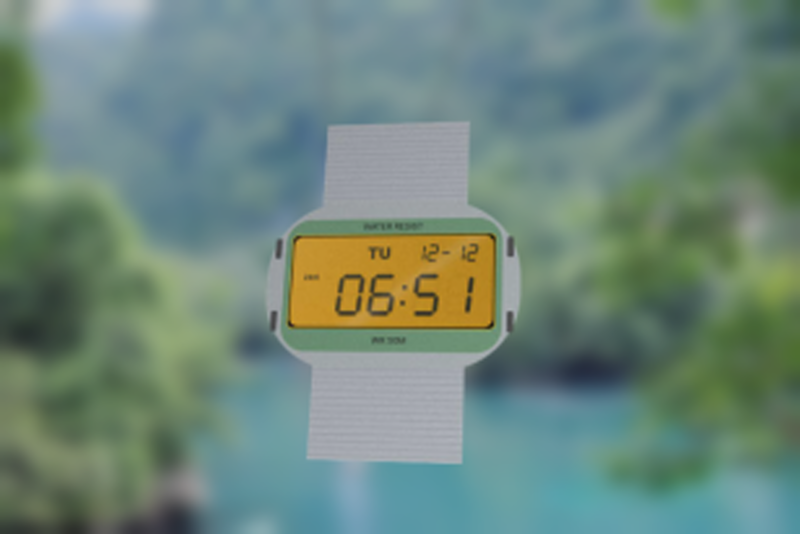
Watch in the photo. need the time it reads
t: 6:51
